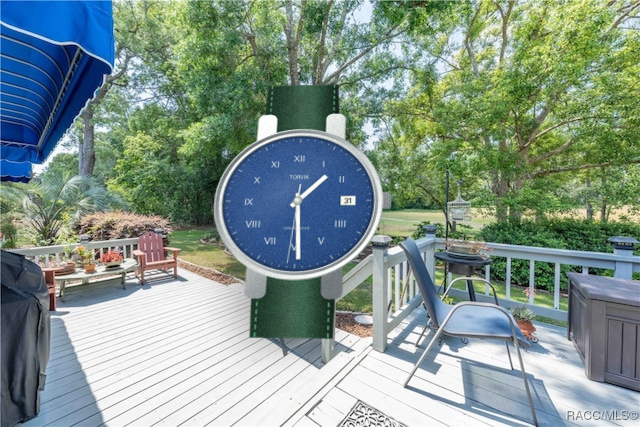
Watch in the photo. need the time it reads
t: 1:29:31
